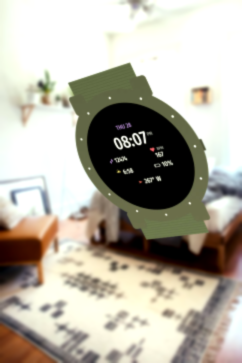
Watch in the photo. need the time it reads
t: 8:07
